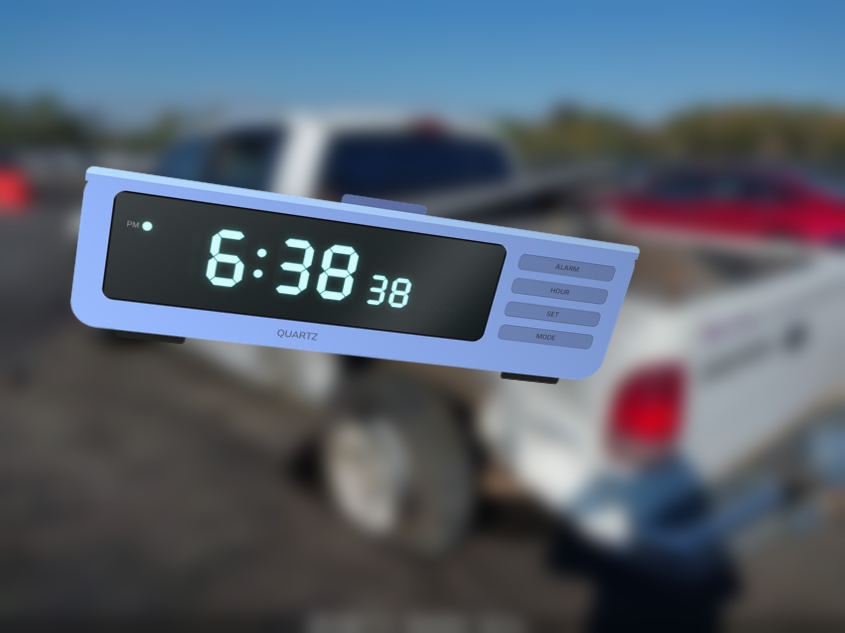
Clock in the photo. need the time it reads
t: 6:38:38
